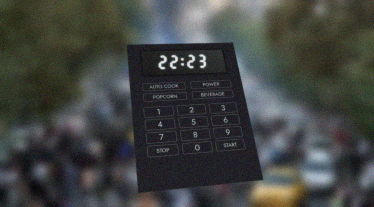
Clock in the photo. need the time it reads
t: 22:23
